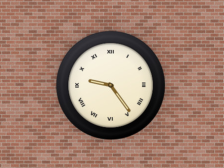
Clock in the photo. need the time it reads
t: 9:24
